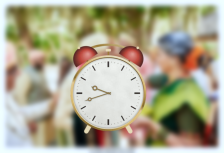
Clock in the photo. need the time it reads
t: 9:42
